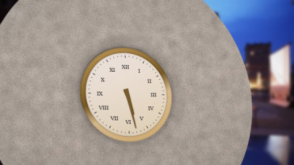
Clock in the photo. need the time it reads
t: 5:28
